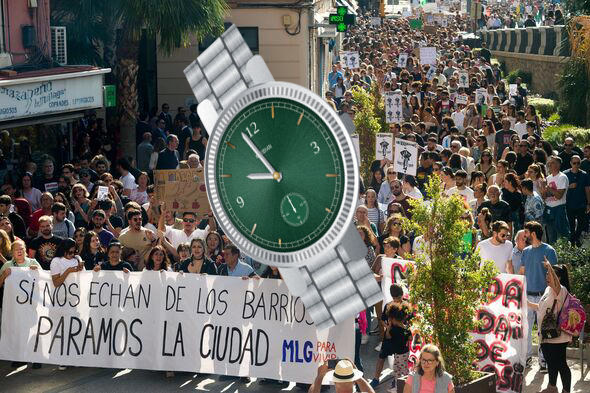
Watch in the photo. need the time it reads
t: 9:58
